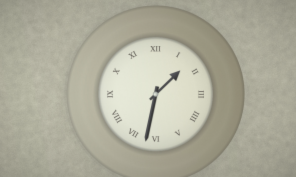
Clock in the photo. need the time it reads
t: 1:32
